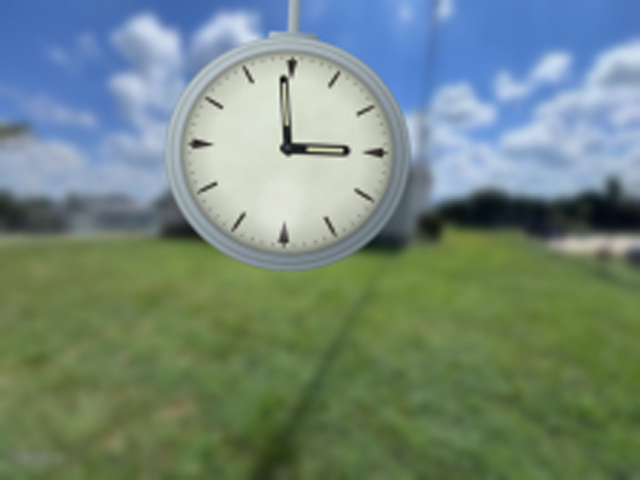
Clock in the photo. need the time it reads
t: 2:59
